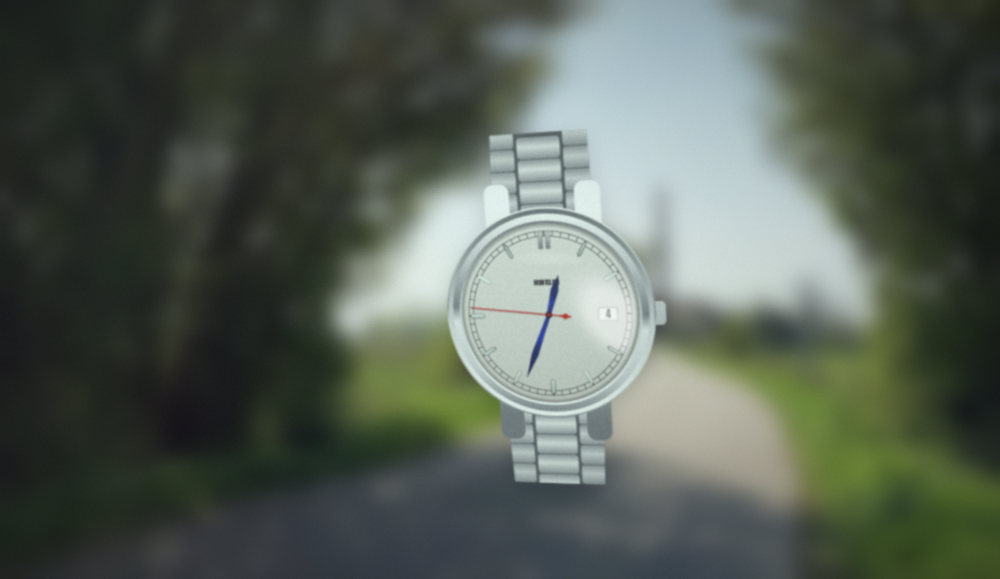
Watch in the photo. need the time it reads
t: 12:33:46
